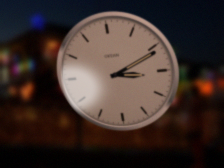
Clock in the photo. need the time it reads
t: 3:11
